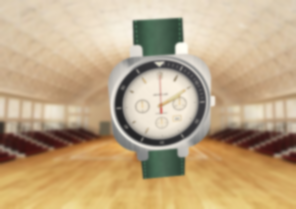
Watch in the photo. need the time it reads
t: 2:10
